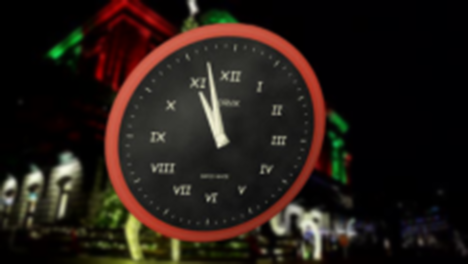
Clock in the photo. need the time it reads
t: 10:57
